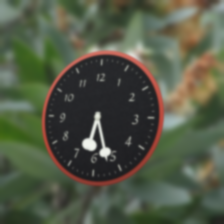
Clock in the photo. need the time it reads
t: 6:27
